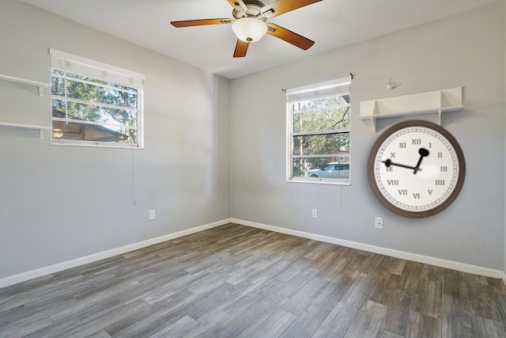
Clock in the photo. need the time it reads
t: 12:47
